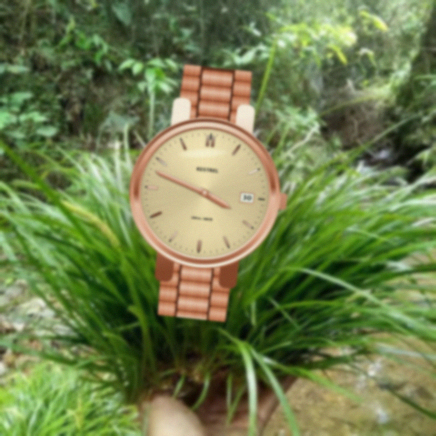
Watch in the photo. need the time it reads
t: 3:48
